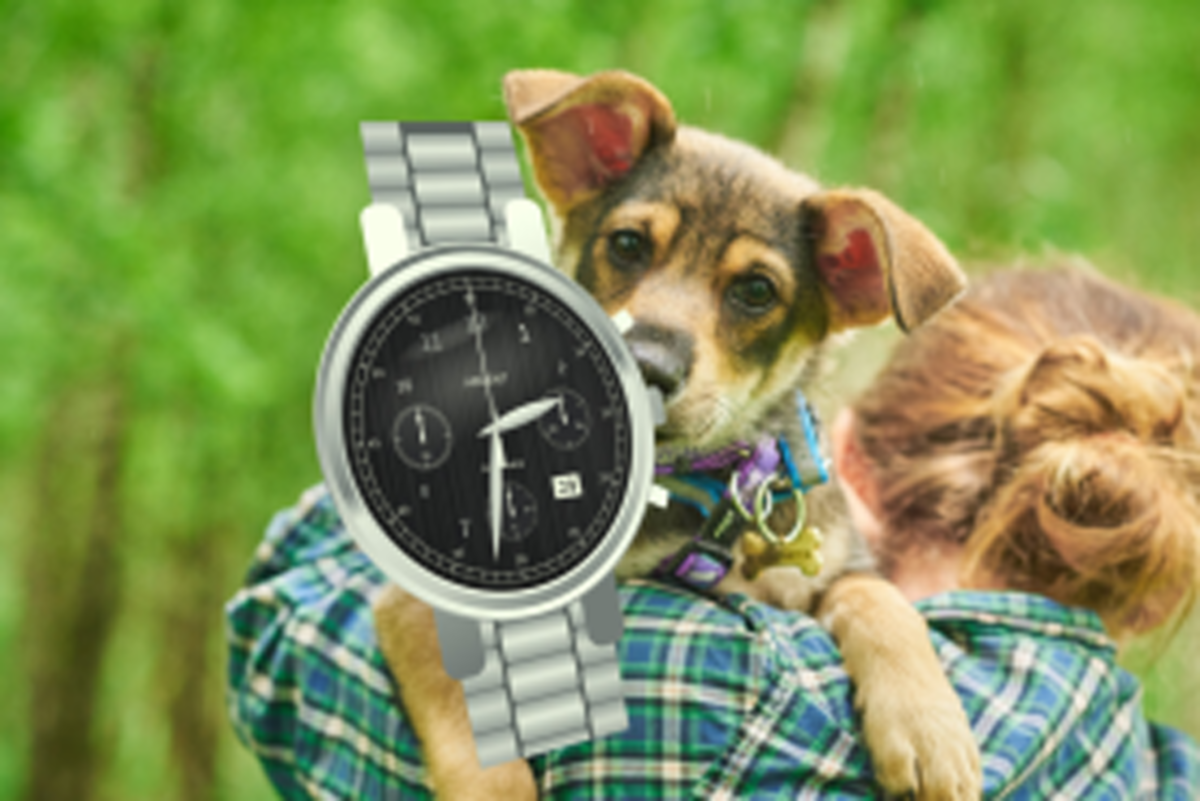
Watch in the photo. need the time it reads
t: 2:32
